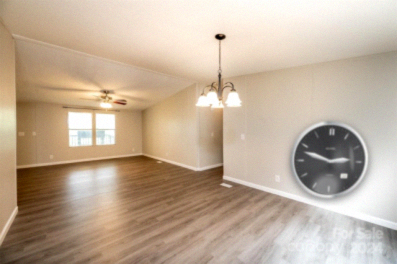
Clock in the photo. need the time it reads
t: 2:48
